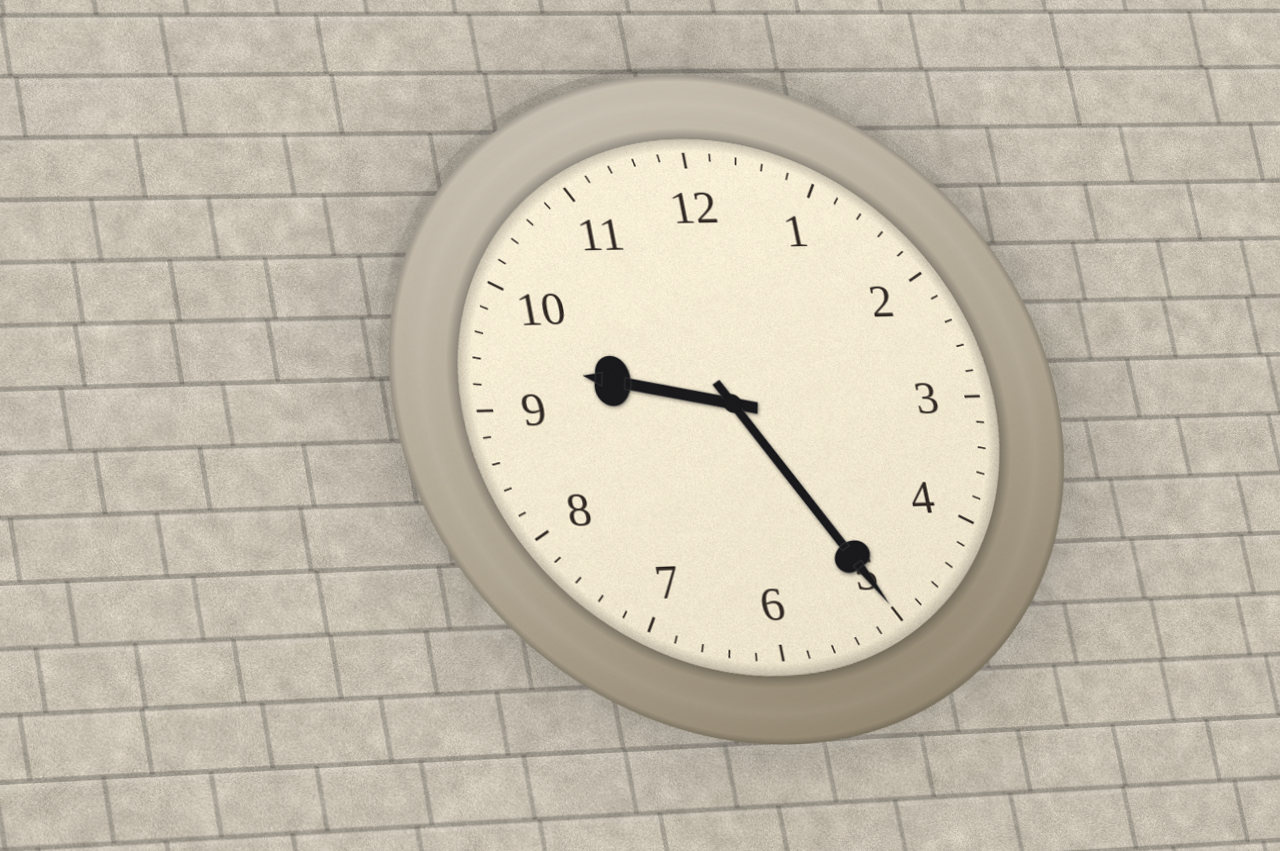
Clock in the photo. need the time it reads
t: 9:25
